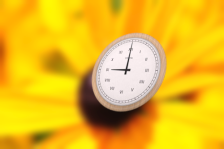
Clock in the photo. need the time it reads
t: 9:00
